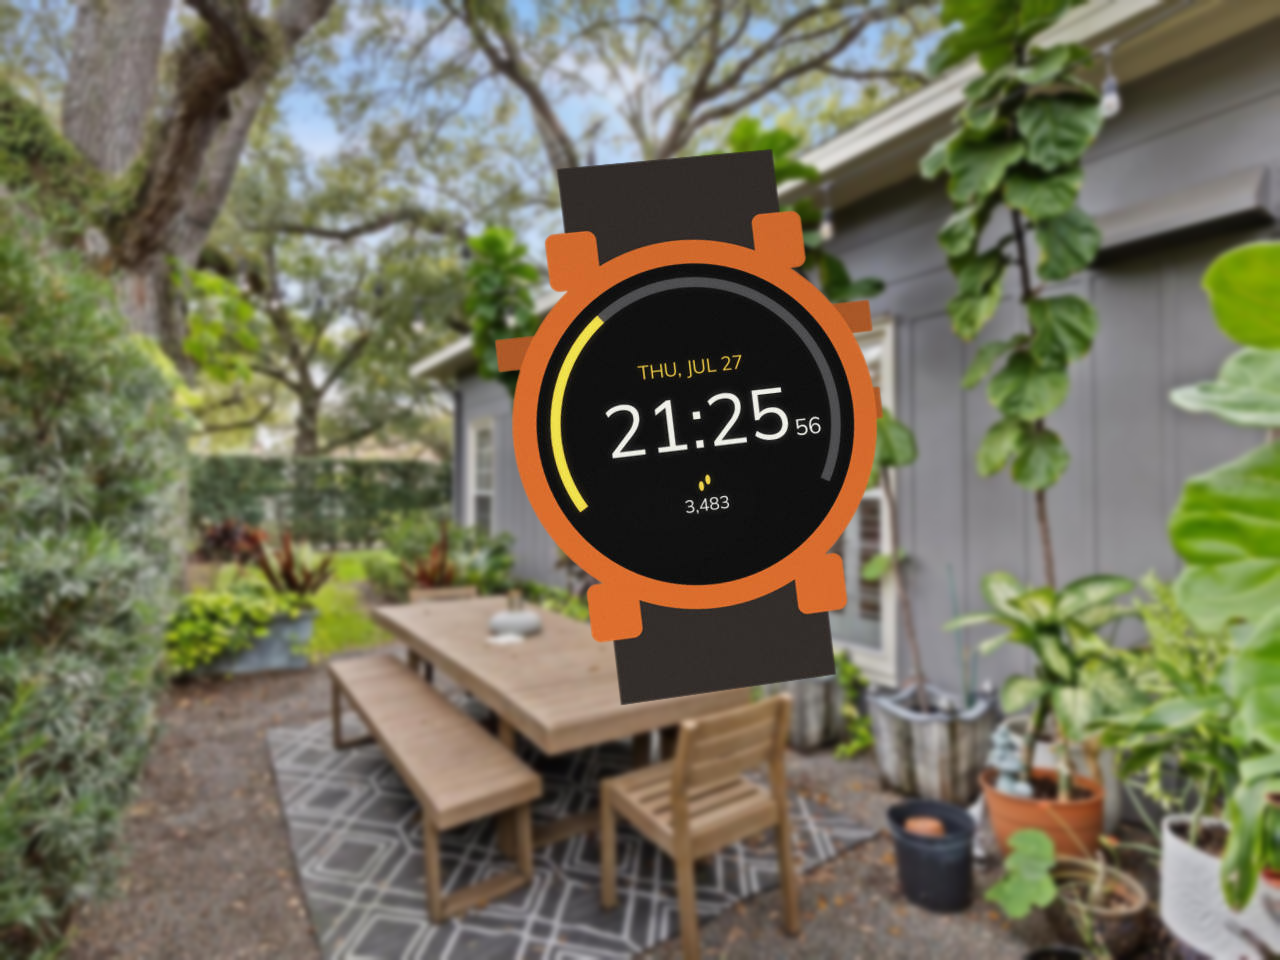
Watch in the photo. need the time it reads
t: 21:25:56
